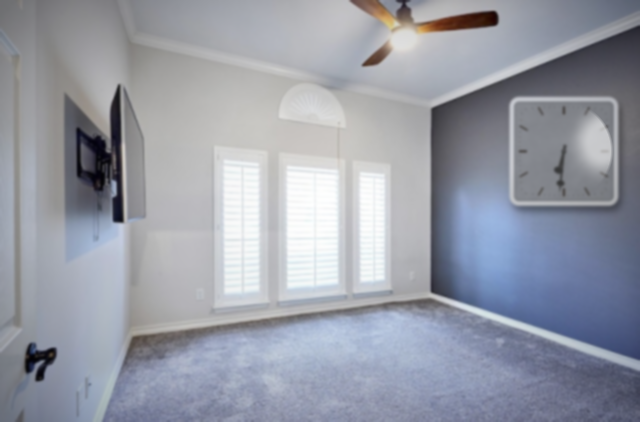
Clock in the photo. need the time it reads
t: 6:31
